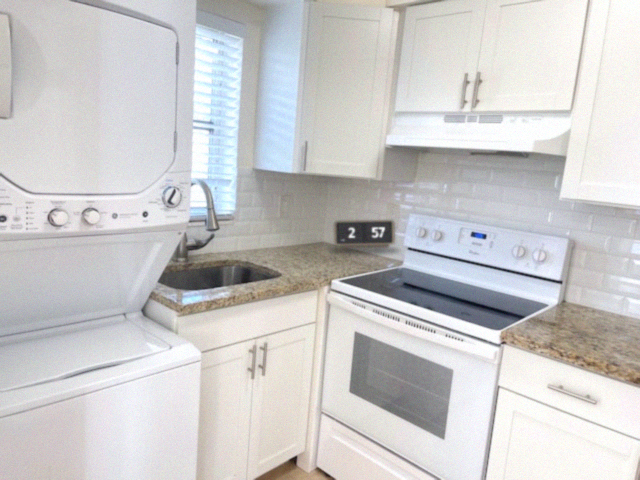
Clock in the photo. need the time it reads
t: 2:57
